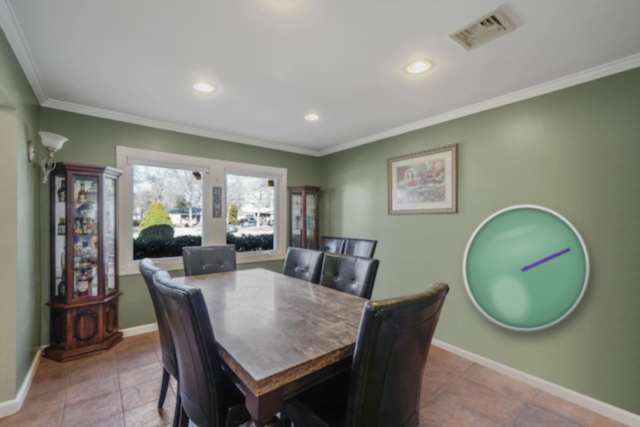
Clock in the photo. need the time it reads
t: 2:11
